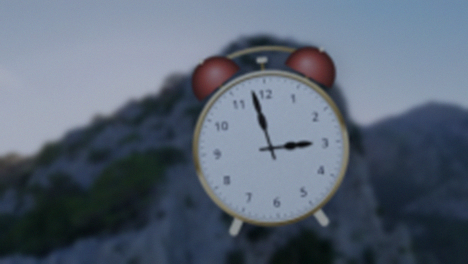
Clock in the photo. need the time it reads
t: 2:58
